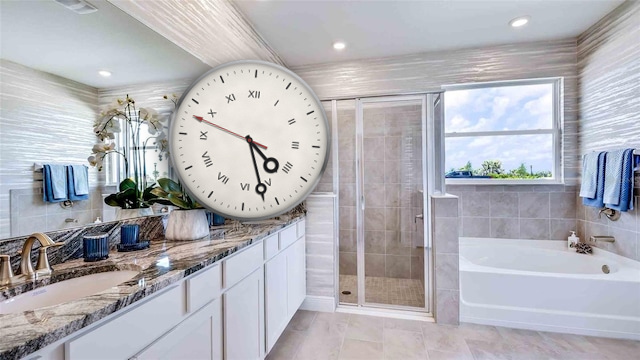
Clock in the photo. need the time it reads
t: 4:26:48
